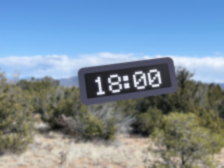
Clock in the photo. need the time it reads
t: 18:00
